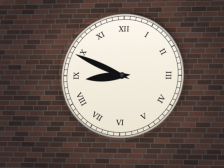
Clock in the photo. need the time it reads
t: 8:49
